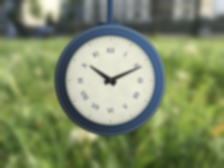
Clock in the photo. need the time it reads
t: 10:11
